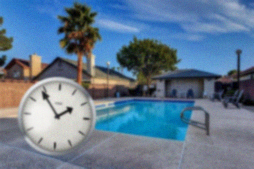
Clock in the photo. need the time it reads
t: 1:54
